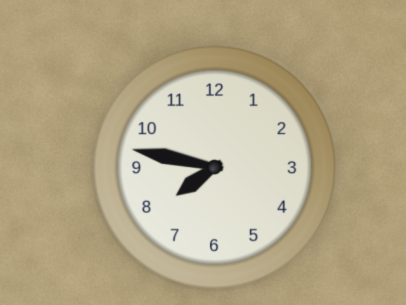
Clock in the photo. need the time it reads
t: 7:47
